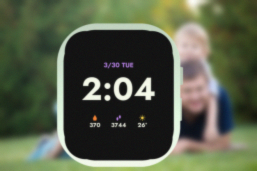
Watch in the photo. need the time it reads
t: 2:04
